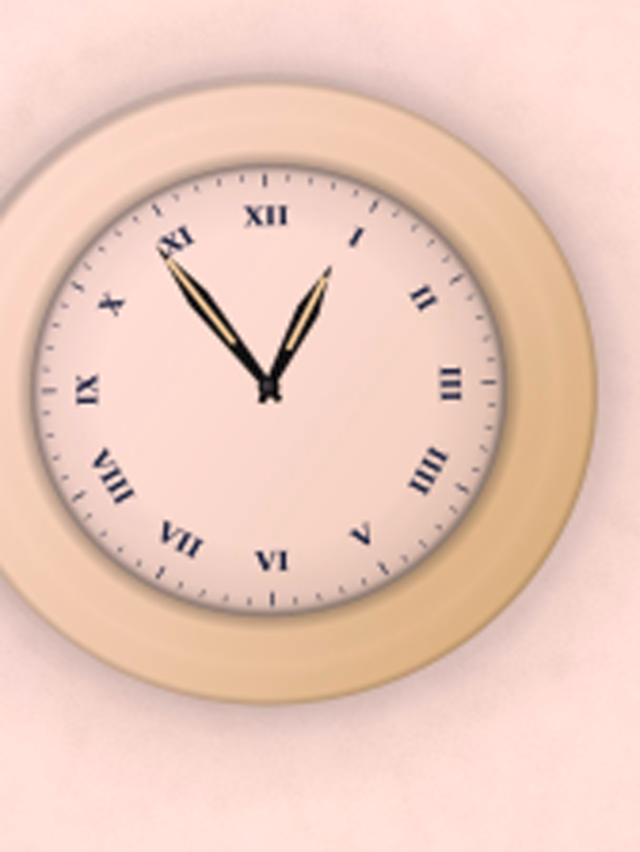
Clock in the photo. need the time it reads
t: 12:54
